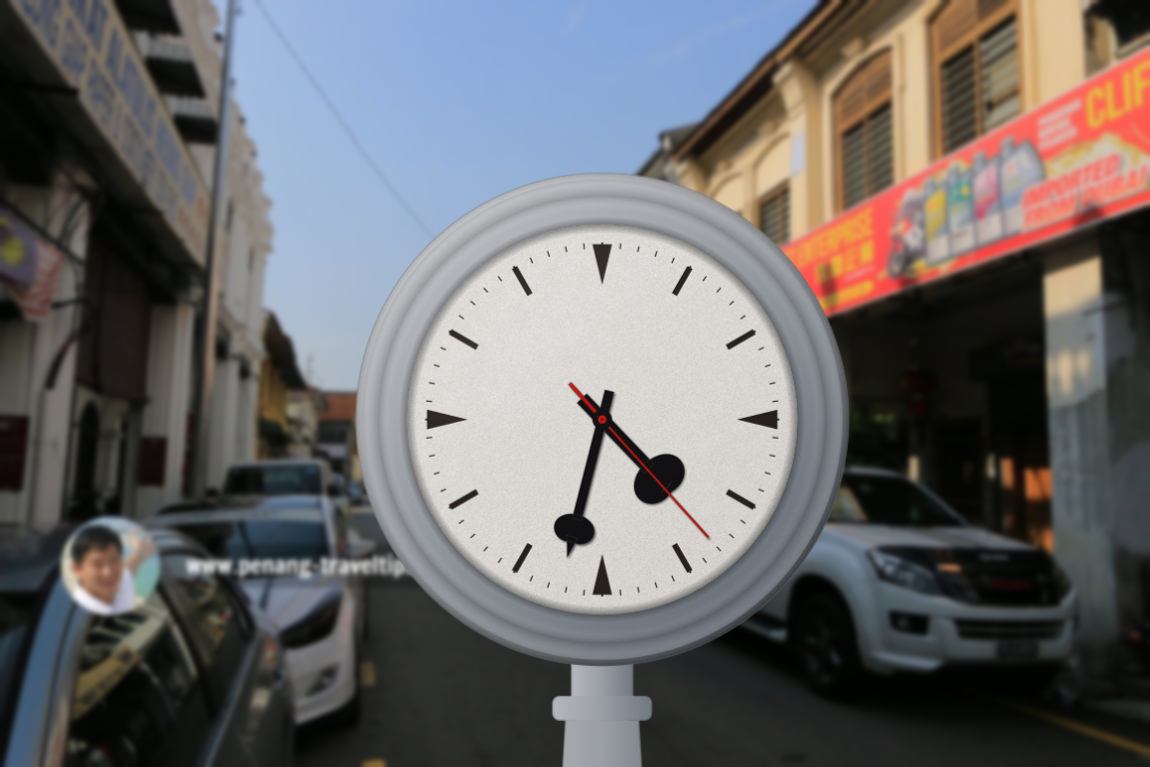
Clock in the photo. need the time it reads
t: 4:32:23
